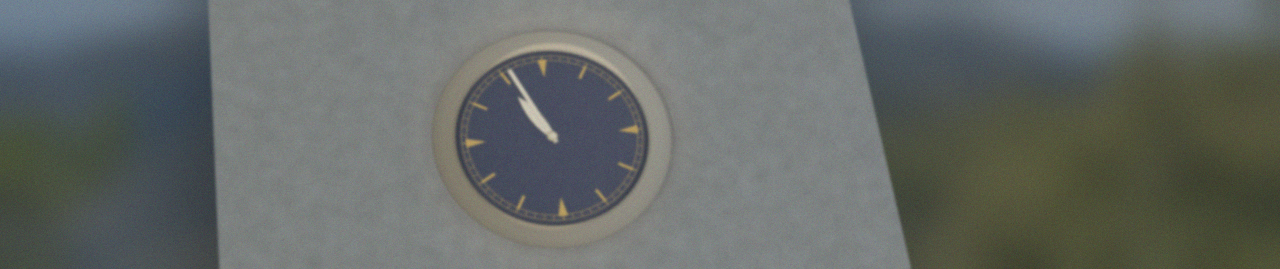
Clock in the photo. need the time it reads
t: 10:56
